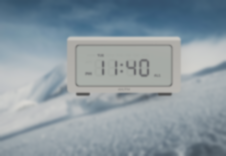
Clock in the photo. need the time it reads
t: 11:40
